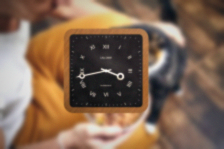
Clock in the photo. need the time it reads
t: 3:43
